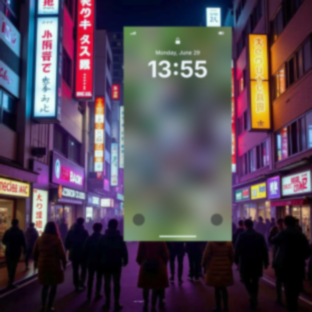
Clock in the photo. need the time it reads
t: 13:55
